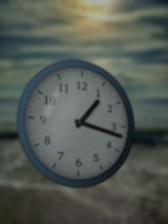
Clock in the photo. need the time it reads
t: 1:17
